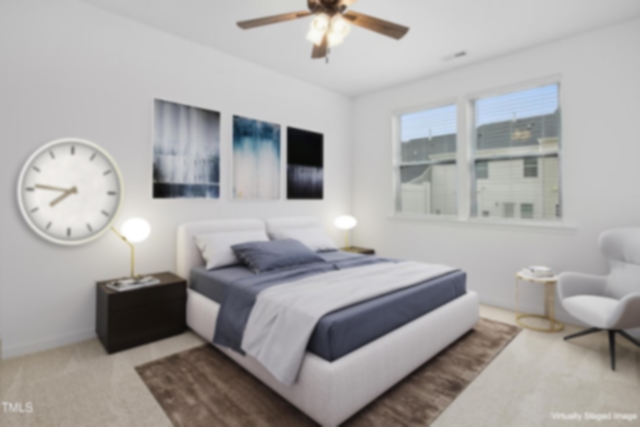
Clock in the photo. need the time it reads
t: 7:46
